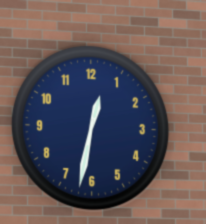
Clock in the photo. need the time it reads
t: 12:32
